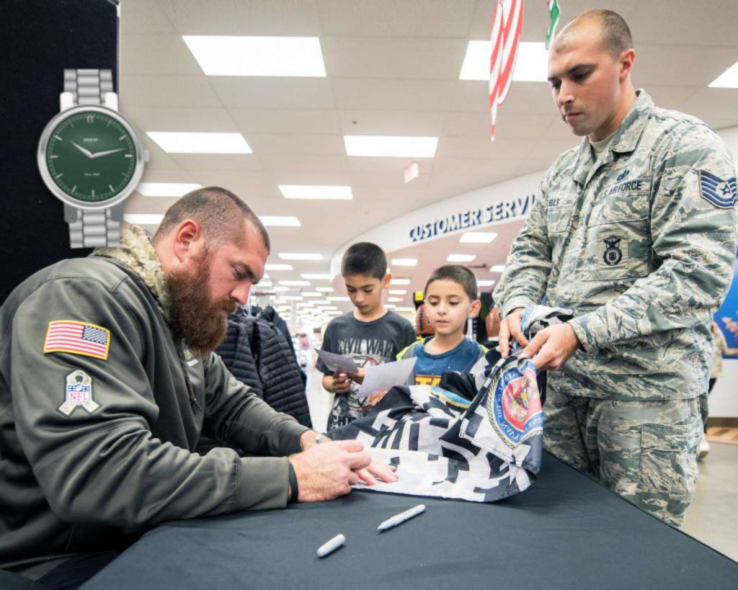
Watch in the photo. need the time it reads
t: 10:13
